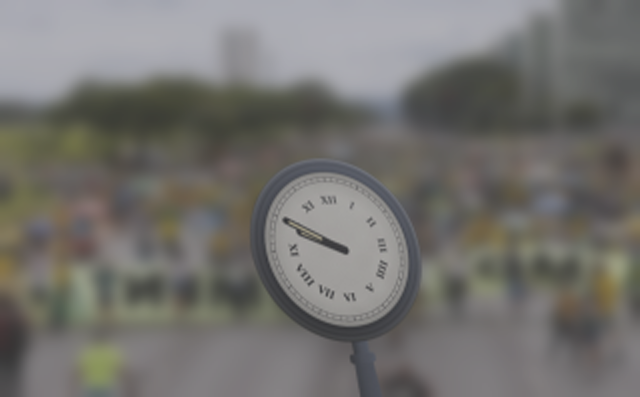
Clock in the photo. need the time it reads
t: 9:50
